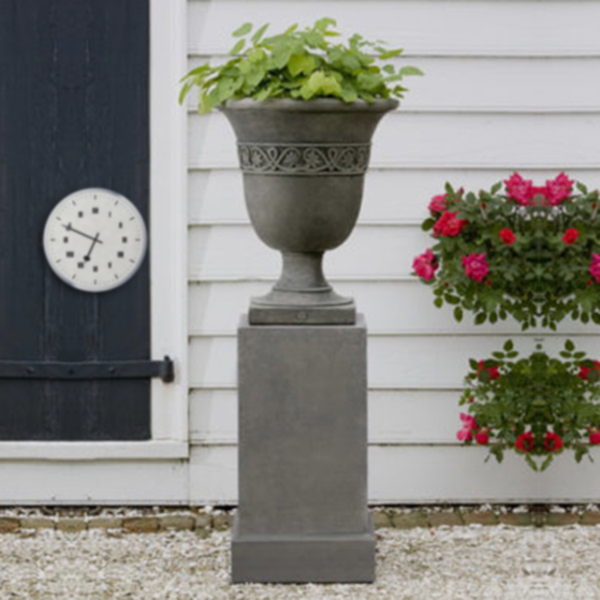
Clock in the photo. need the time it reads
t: 6:49
